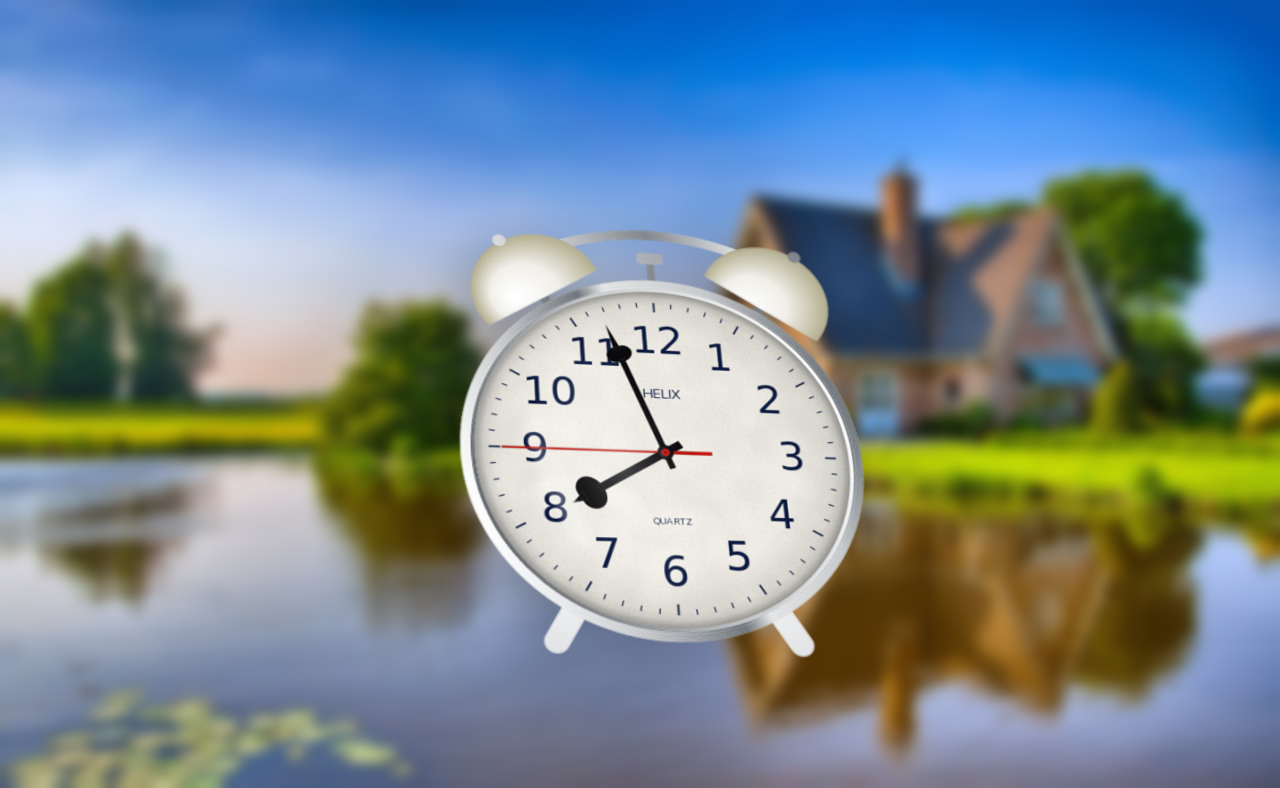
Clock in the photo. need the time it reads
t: 7:56:45
